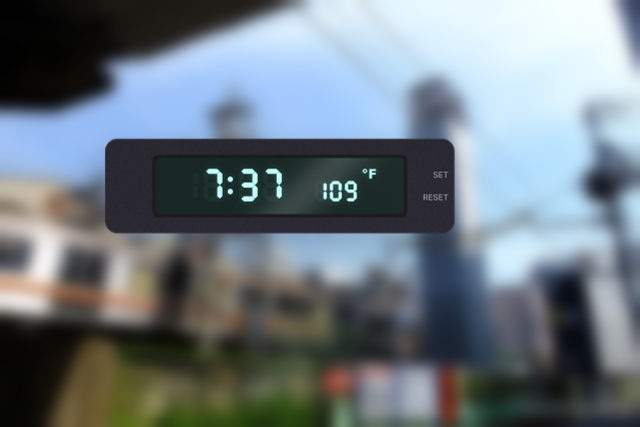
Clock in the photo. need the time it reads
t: 7:37
